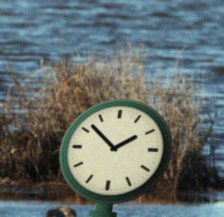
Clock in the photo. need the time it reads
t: 1:52
